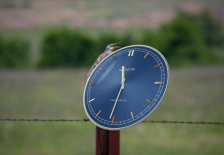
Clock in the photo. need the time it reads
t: 11:31
